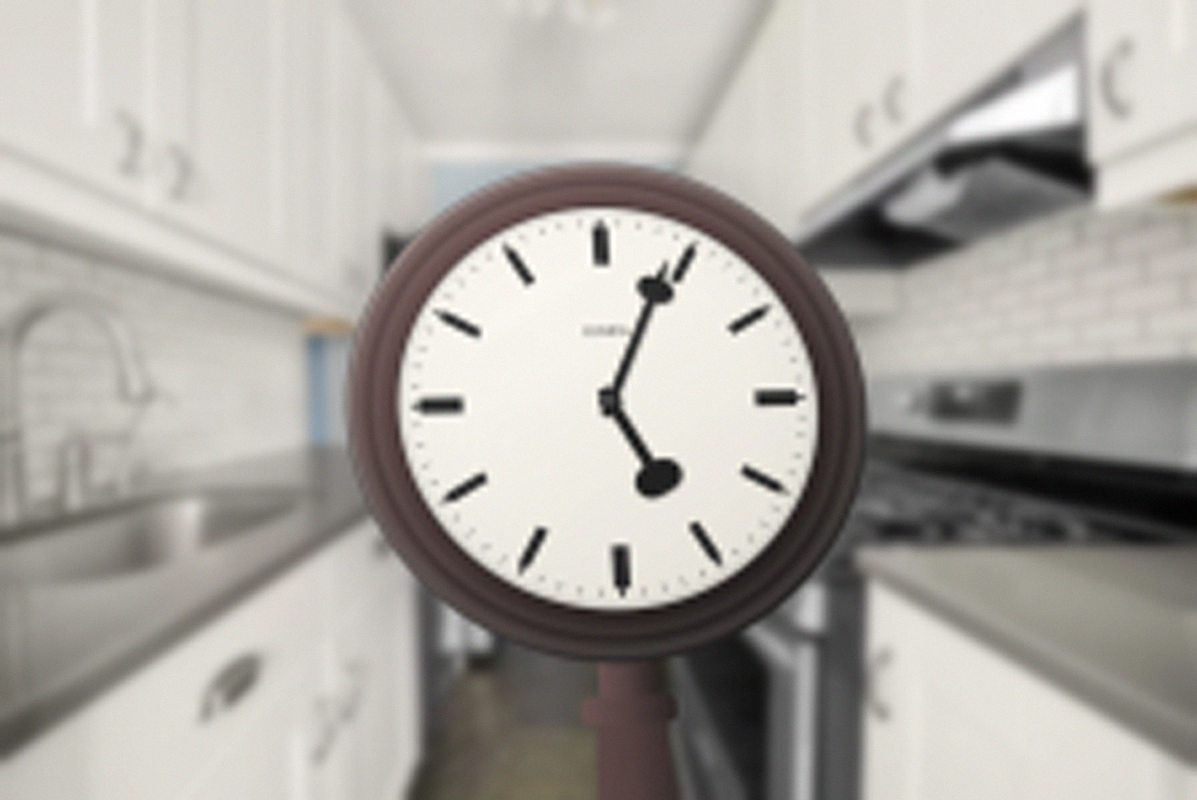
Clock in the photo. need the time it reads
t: 5:04
